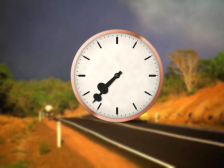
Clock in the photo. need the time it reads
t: 7:37
